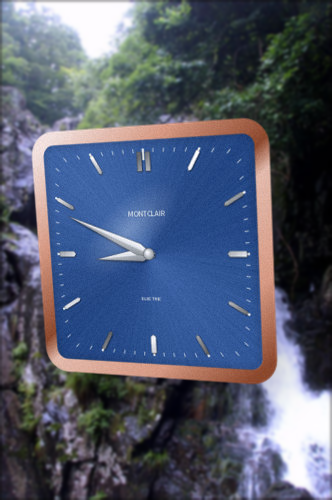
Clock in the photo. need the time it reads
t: 8:49
